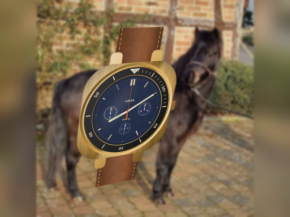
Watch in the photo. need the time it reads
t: 8:10
